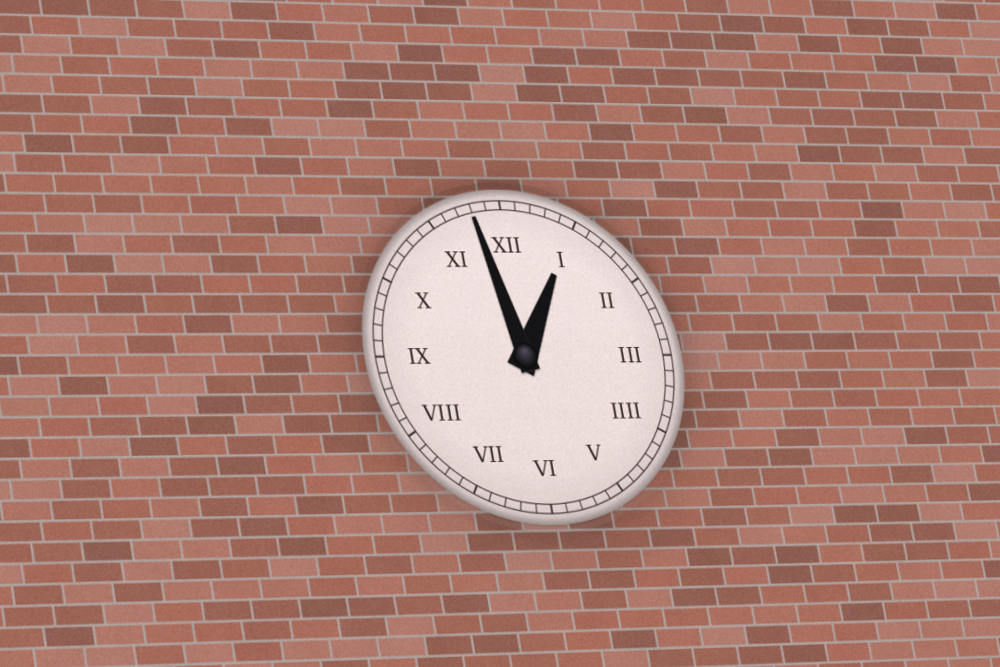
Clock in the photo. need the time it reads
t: 12:58
